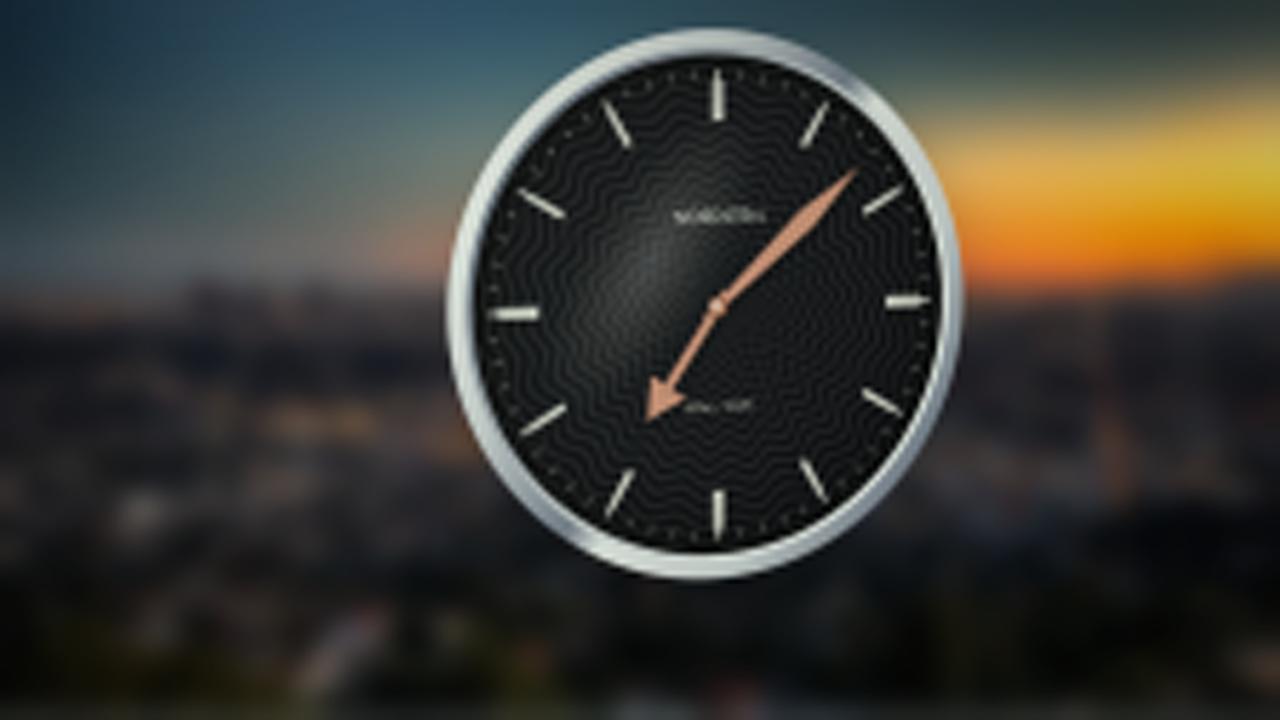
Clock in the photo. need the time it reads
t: 7:08
